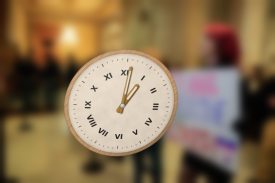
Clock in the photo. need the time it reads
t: 1:01
